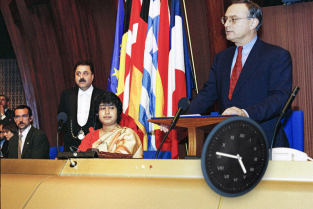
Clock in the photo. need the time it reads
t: 4:46
